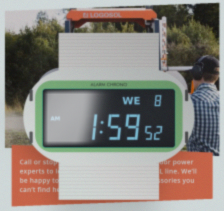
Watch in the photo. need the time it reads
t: 1:59:52
